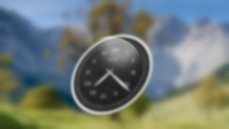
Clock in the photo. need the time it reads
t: 7:21
